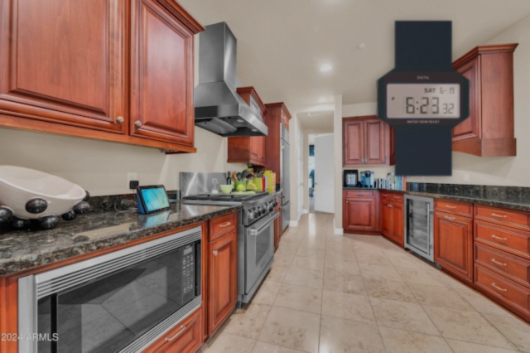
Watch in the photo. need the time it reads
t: 6:23:32
